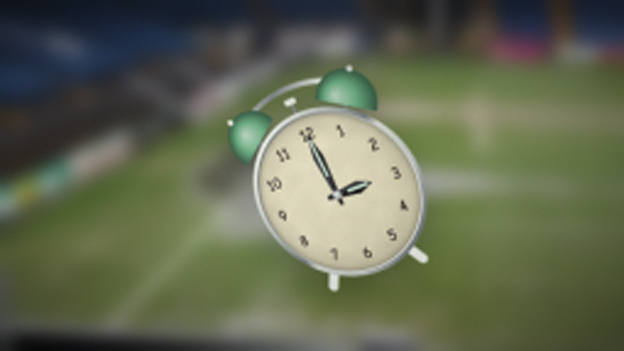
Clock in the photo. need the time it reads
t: 3:00
